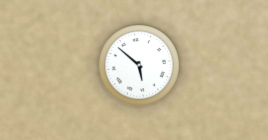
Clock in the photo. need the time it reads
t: 5:53
